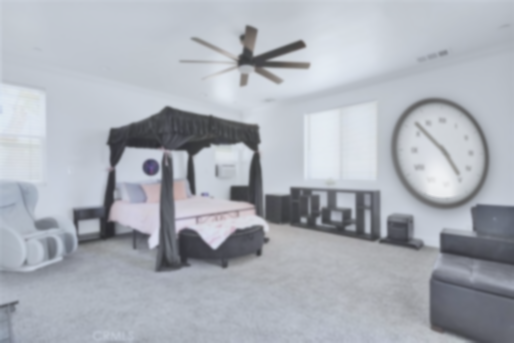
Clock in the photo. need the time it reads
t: 4:52
